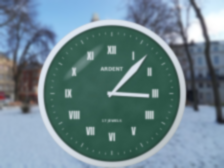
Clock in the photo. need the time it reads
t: 3:07
